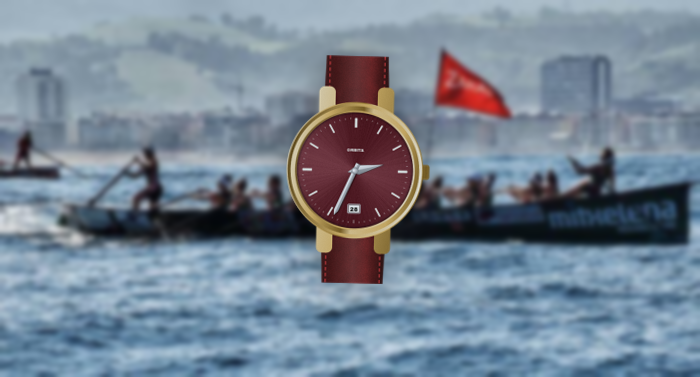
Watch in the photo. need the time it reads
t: 2:34
